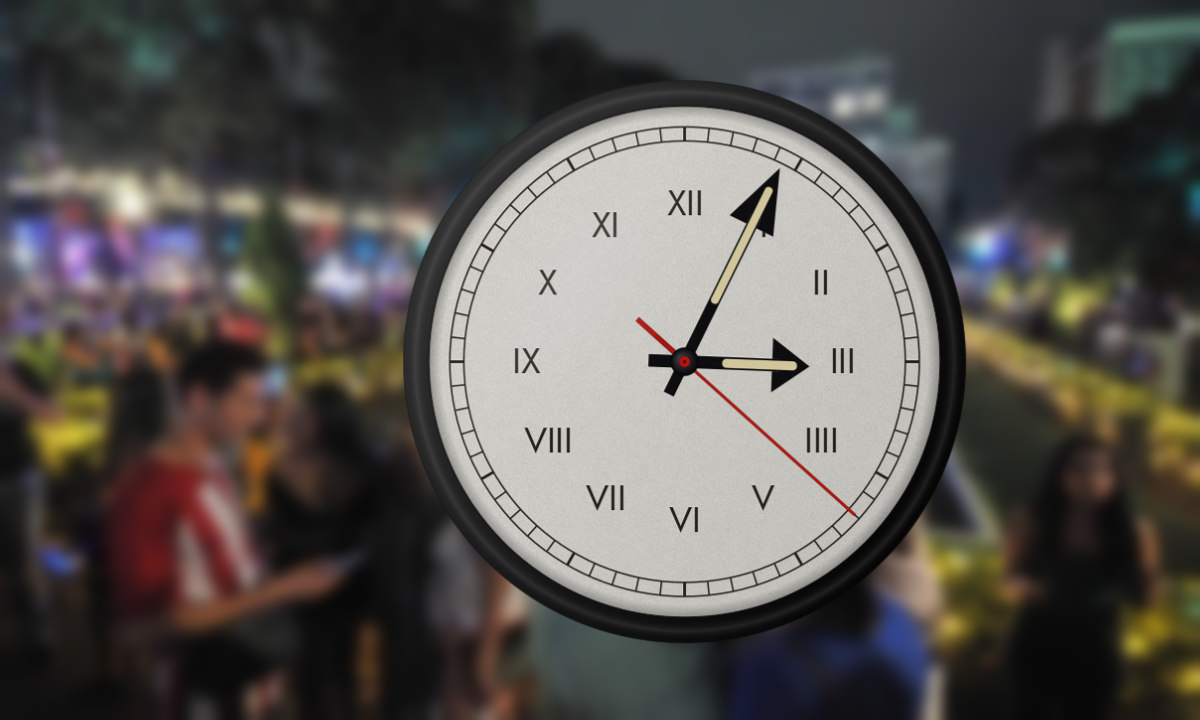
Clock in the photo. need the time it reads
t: 3:04:22
